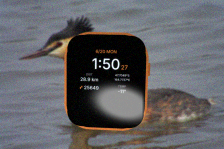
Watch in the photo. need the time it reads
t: 1:50
